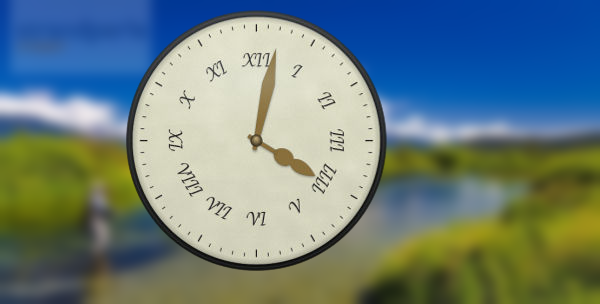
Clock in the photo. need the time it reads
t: 4:02
